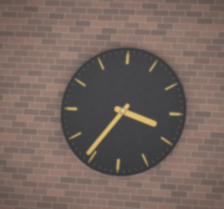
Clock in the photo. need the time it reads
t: 3:36
